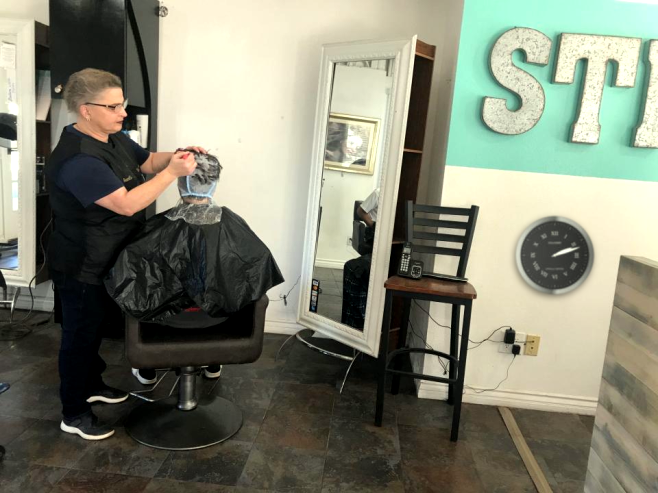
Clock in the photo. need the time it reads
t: 2:12
